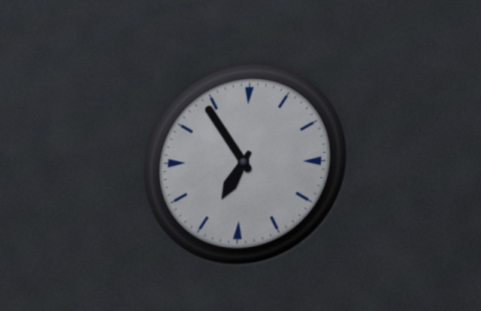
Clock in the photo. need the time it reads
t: 6:54
